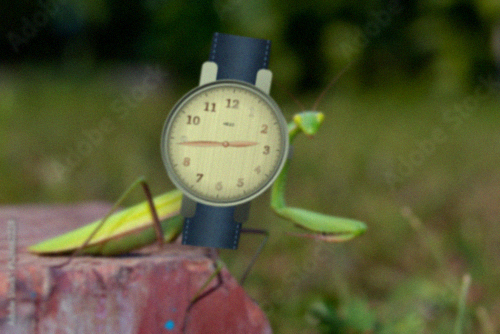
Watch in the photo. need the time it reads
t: 2:44
